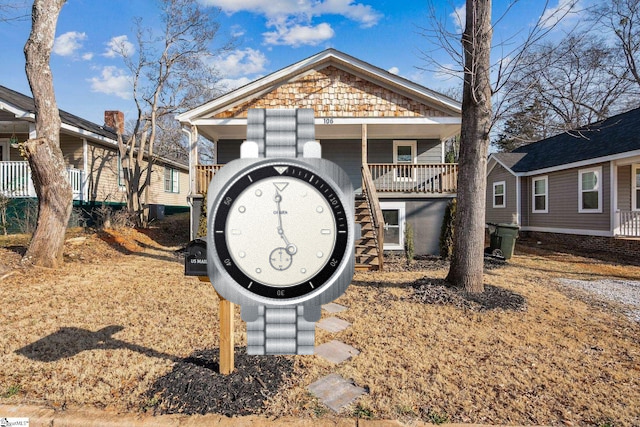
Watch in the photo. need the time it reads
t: 4:59
